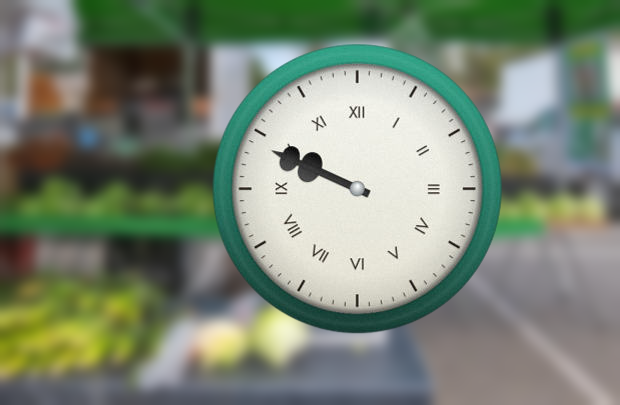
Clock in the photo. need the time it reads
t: 9:49
